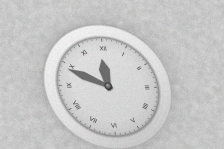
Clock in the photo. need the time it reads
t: 11:49
